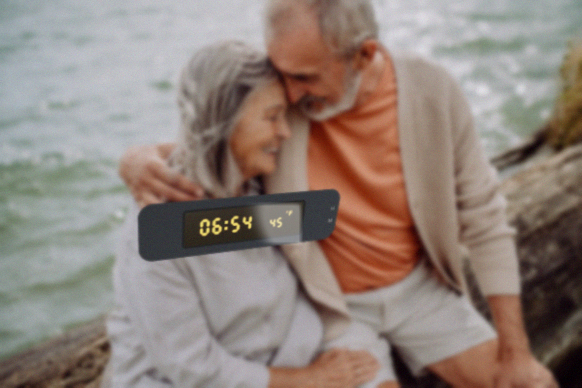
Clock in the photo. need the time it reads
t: 6:54
